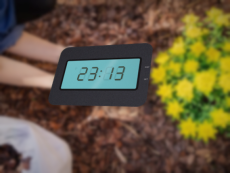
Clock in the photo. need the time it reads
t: 23:13
